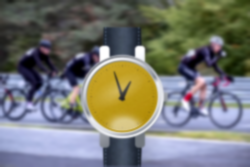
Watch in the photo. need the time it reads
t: 12:57
